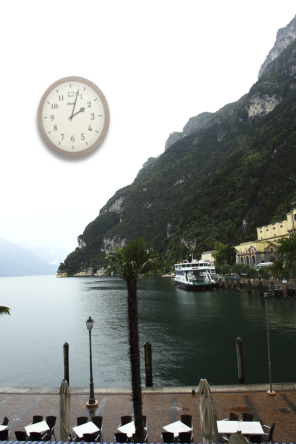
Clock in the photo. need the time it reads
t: 2:03
